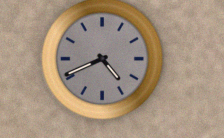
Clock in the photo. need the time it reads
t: 4:41
